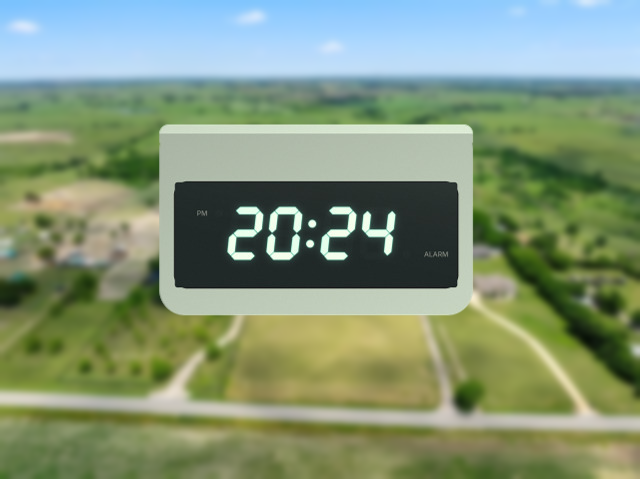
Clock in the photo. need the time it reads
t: 20:24
